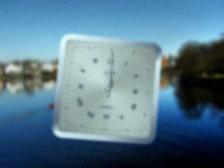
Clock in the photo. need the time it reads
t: 12:00
